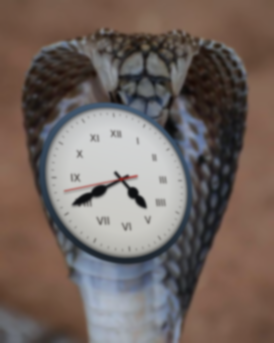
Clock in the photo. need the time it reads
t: 4:40:43
